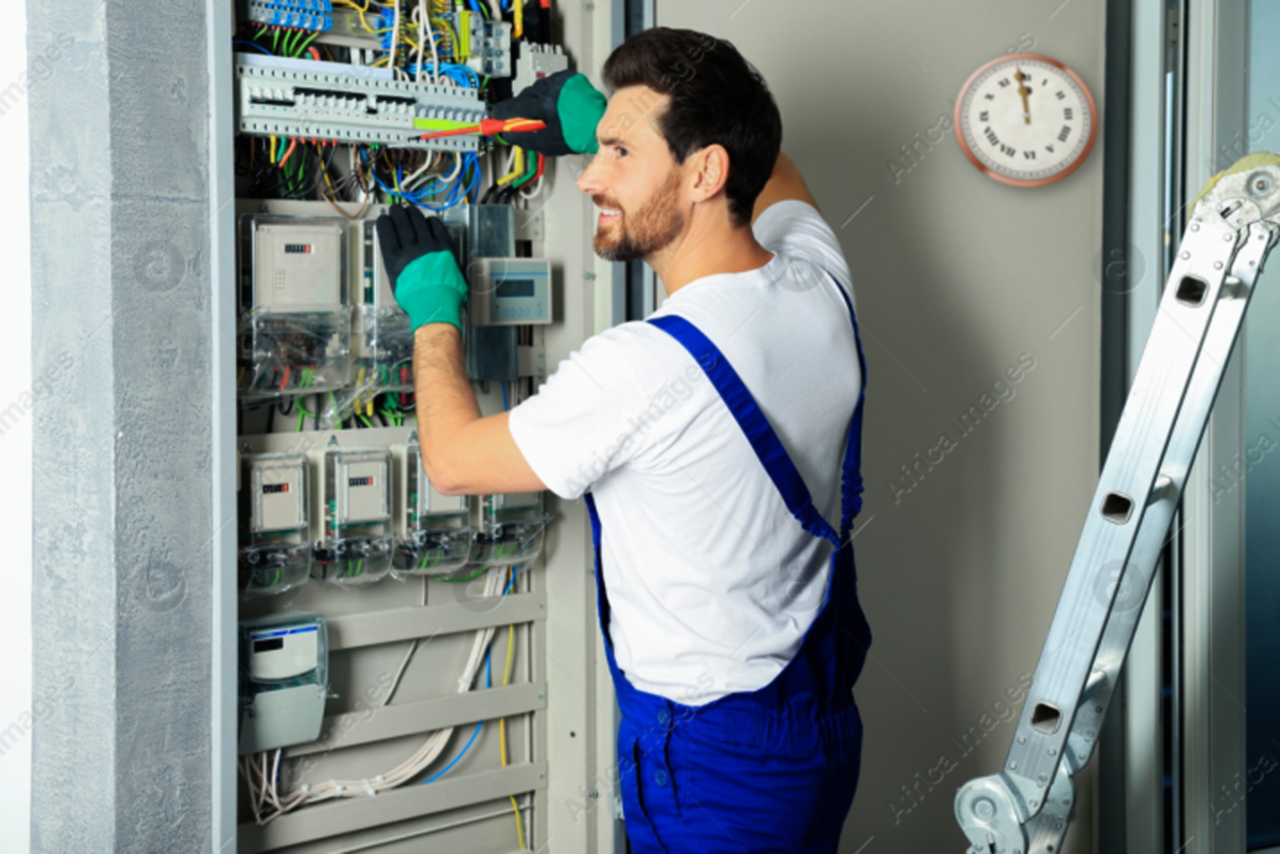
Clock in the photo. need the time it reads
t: 11:59
